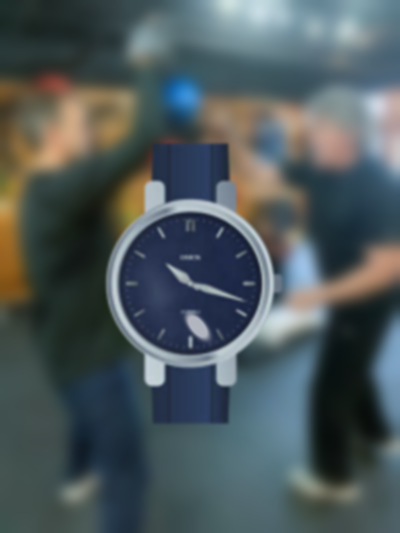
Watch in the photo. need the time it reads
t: 10:18
